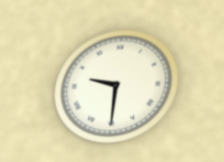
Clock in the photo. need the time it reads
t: 9:30
